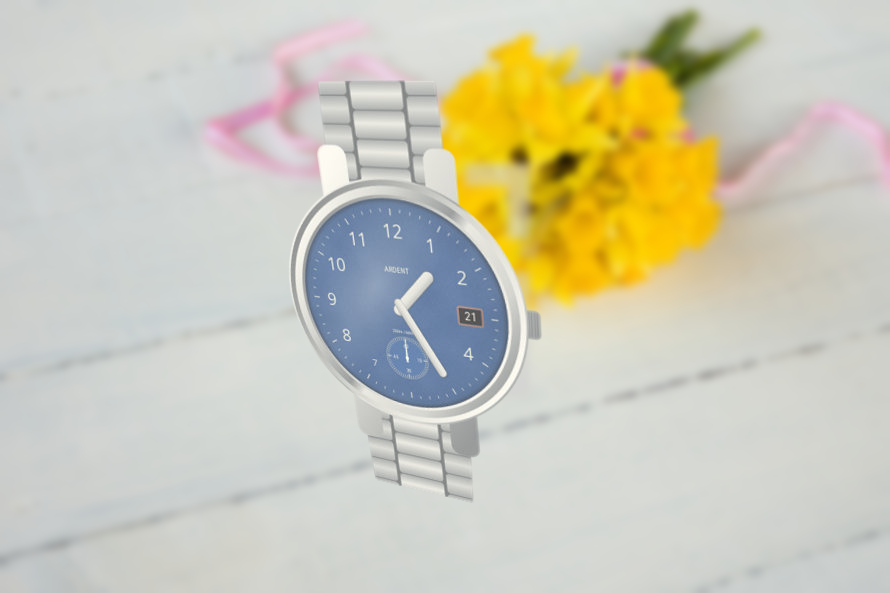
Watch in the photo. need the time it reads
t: 1:25
